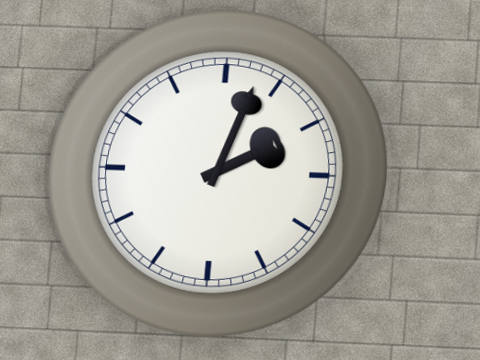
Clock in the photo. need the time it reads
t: 2:03
